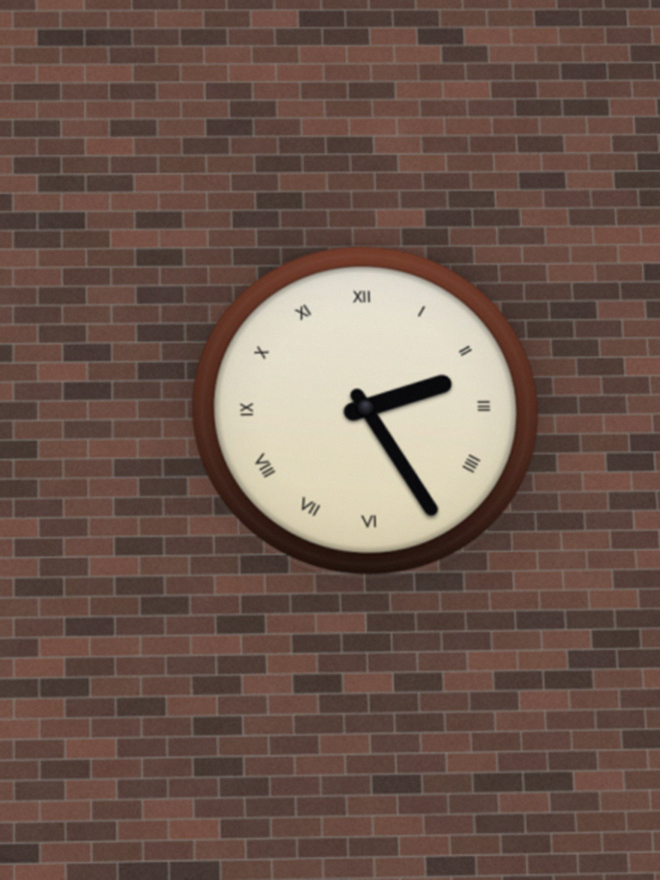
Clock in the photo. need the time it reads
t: 2:25
